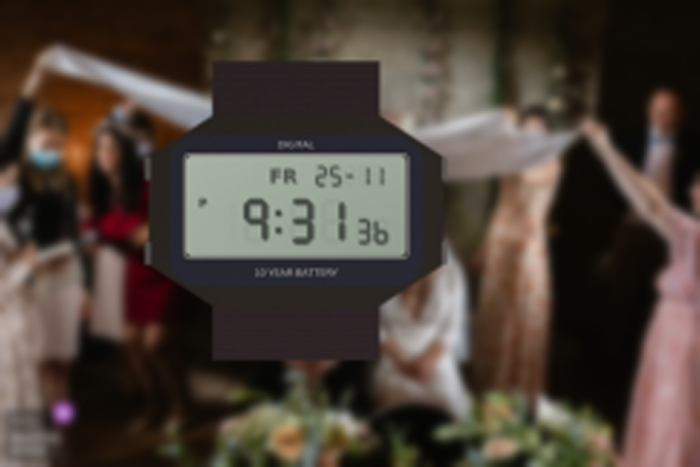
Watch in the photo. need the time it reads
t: 9:31:36
